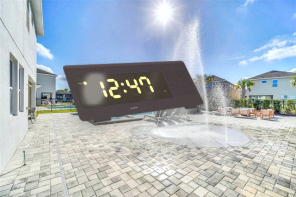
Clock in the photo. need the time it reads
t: 12:47
